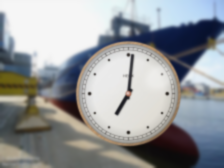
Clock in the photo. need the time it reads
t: 7:01
